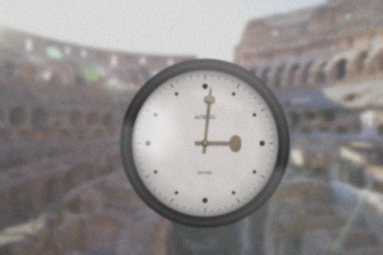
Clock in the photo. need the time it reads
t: 3:01
